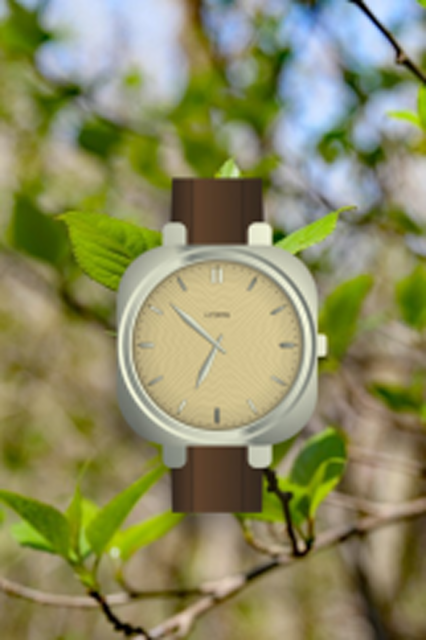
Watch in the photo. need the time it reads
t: 6:52
